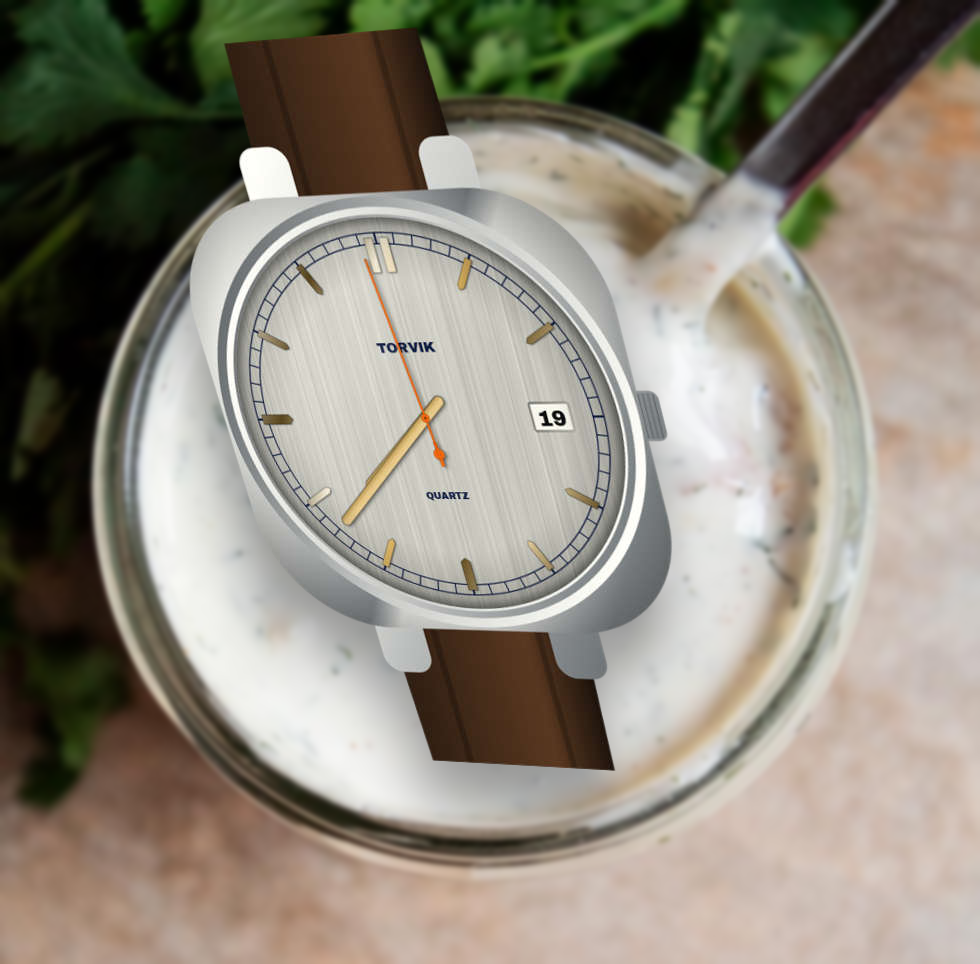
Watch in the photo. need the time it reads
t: 7:37:59
